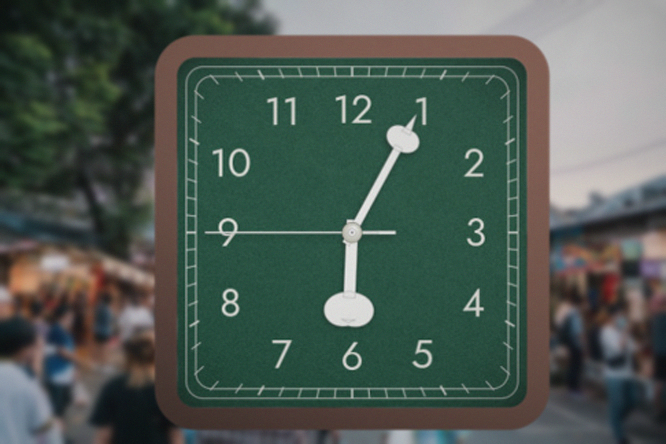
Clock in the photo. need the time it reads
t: 6:04:45
